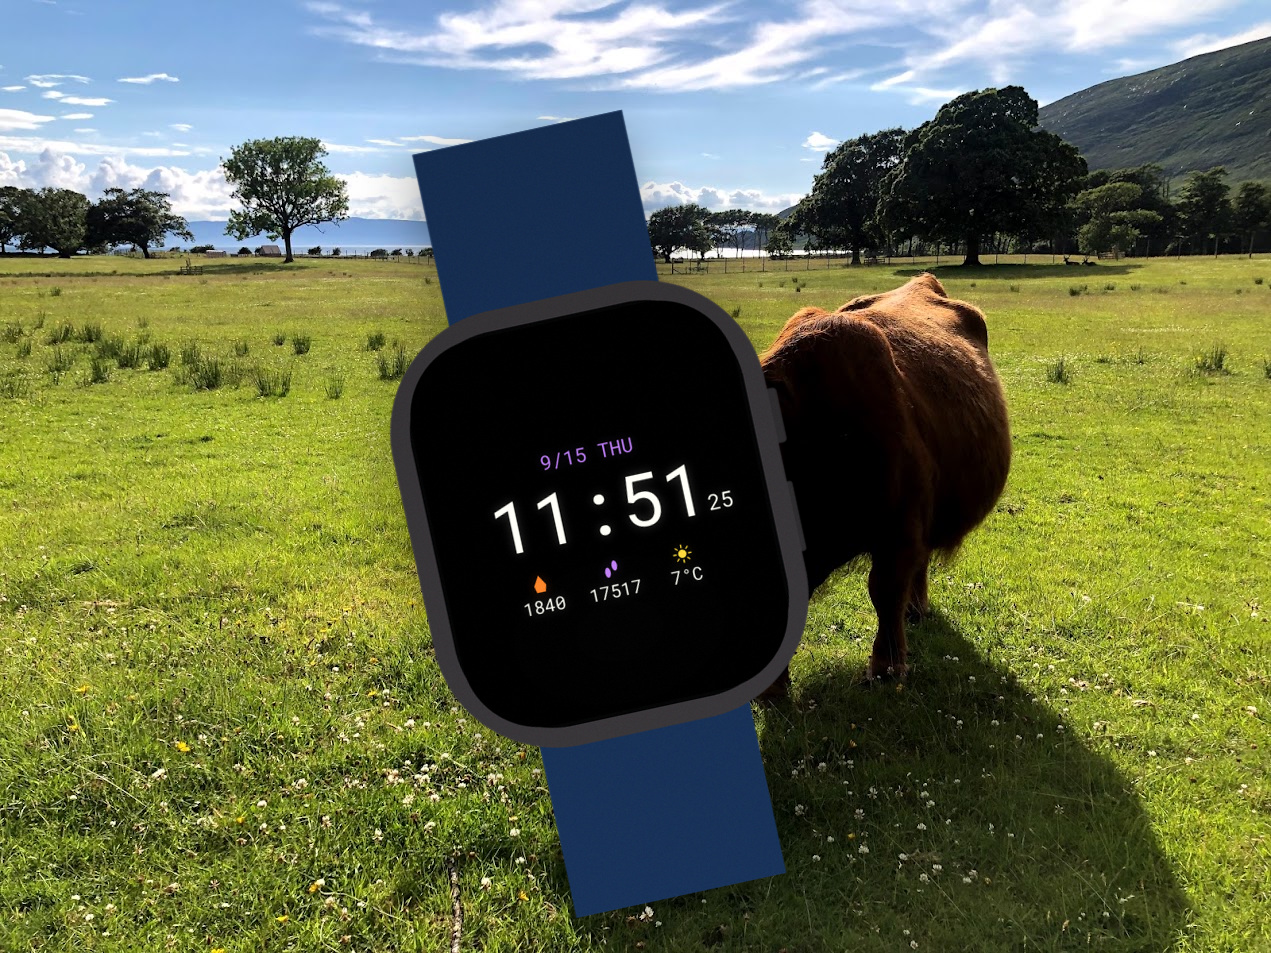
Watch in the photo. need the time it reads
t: 11:51:25
